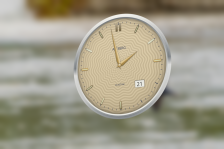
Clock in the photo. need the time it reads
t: 1:58
